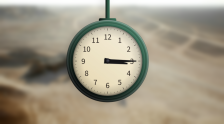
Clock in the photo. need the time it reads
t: 3:15
